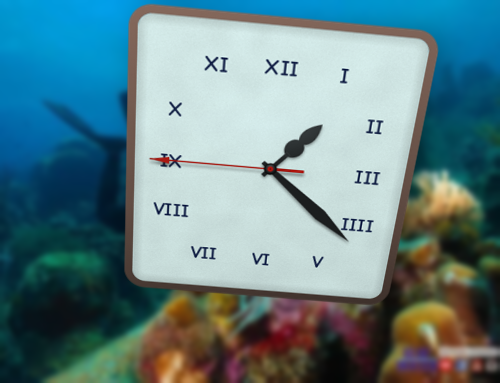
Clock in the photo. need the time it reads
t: 1:21:45
